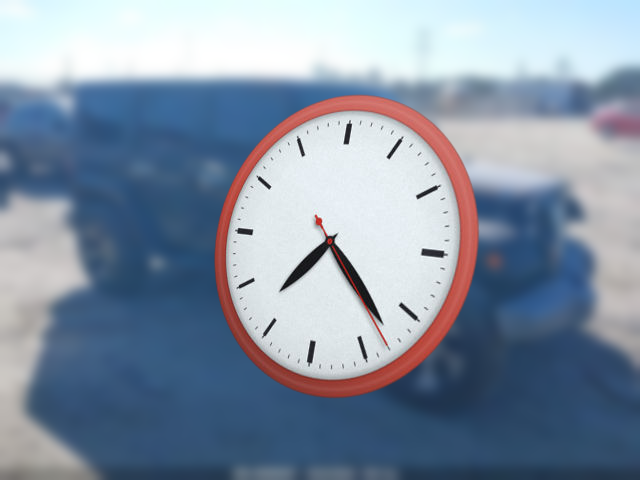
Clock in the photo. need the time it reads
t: 7:22:23
